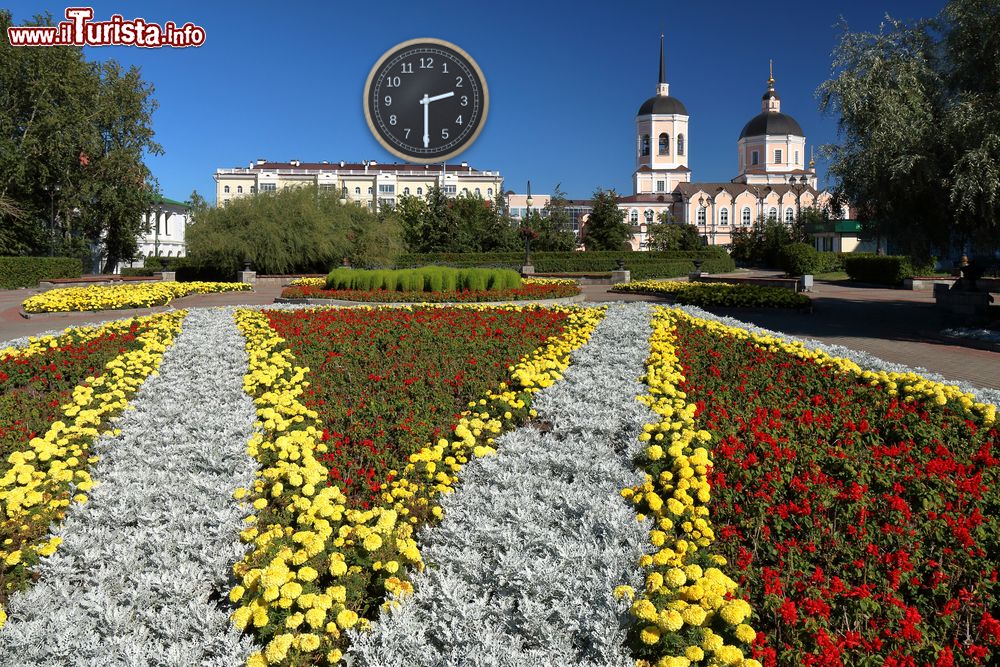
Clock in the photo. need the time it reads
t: 2:30
